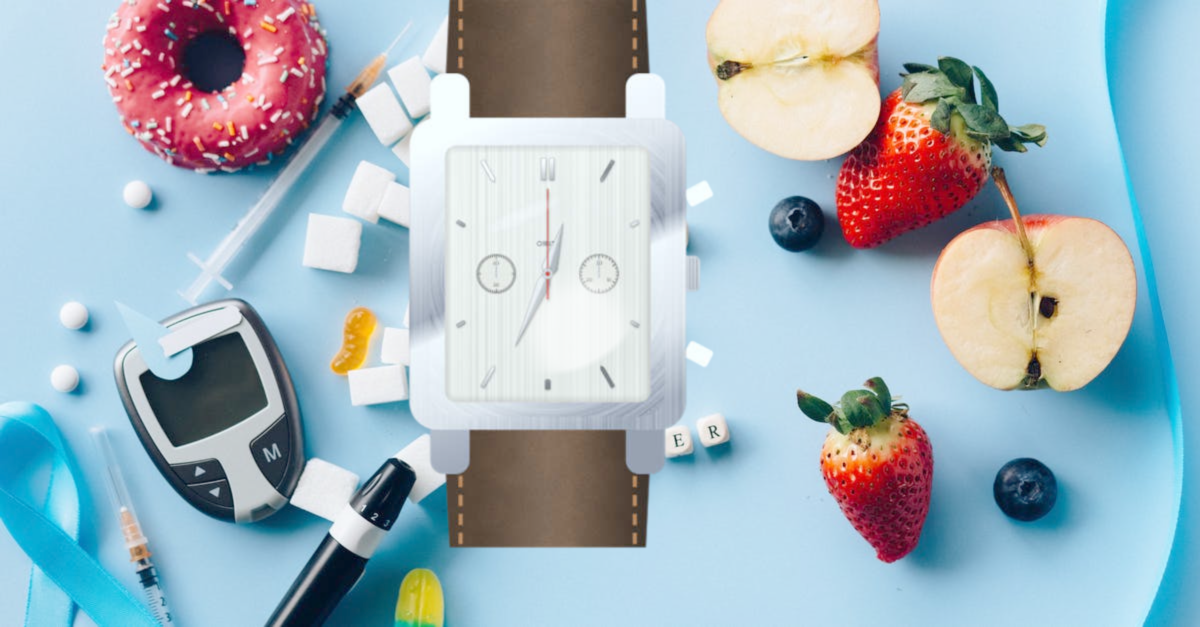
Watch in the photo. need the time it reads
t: 12:34
